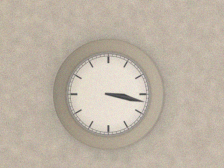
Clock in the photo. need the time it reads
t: 3:17
